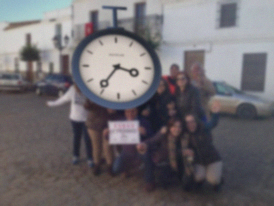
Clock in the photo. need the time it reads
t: 3:36
